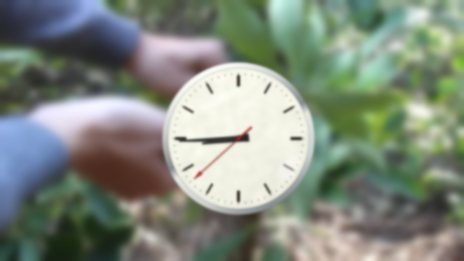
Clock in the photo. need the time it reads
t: 8:44:38
